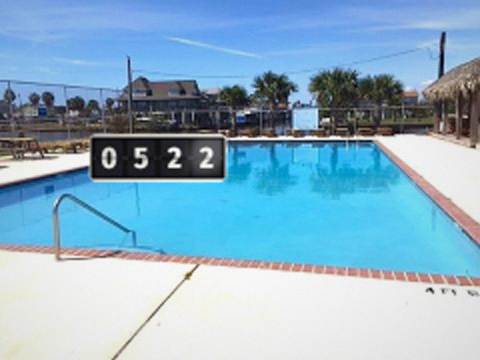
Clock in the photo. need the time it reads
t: 5:22
